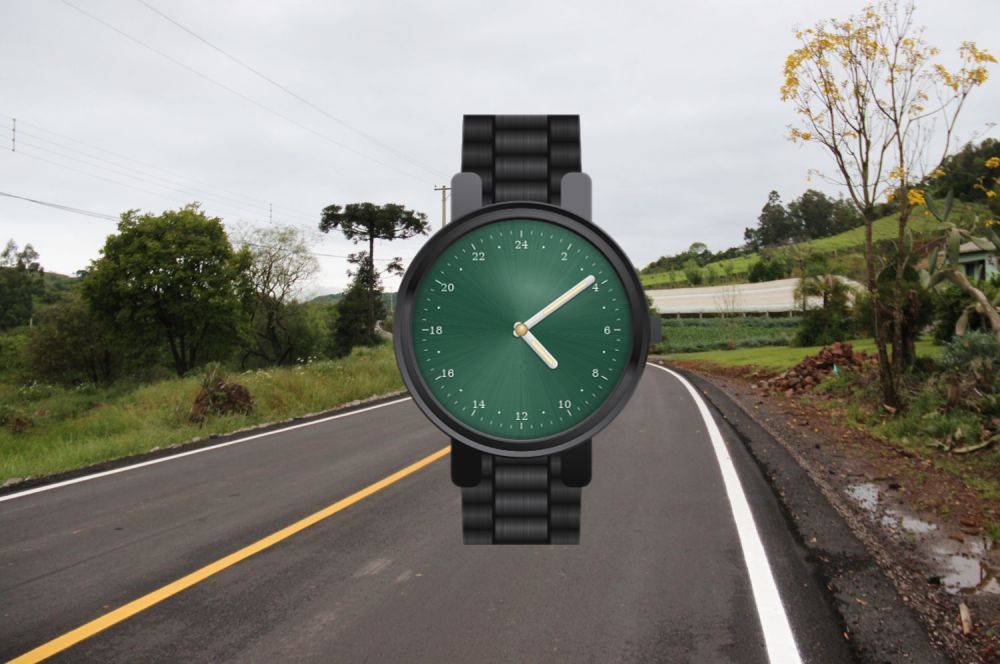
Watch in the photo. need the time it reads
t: 9:09
